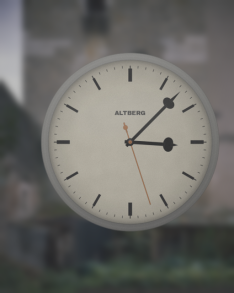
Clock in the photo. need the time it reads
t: 3:07:27
